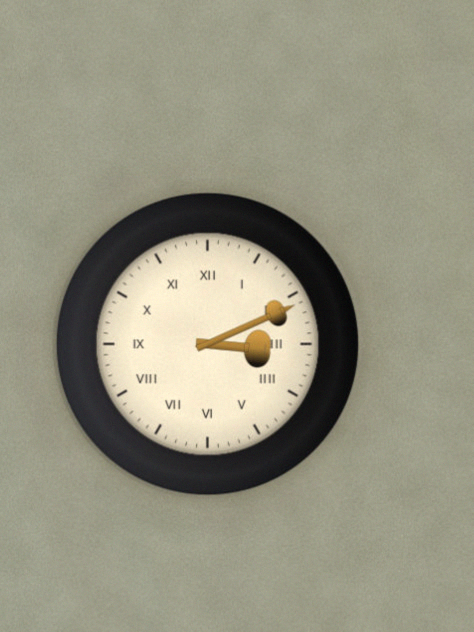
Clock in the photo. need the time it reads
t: 3:11
